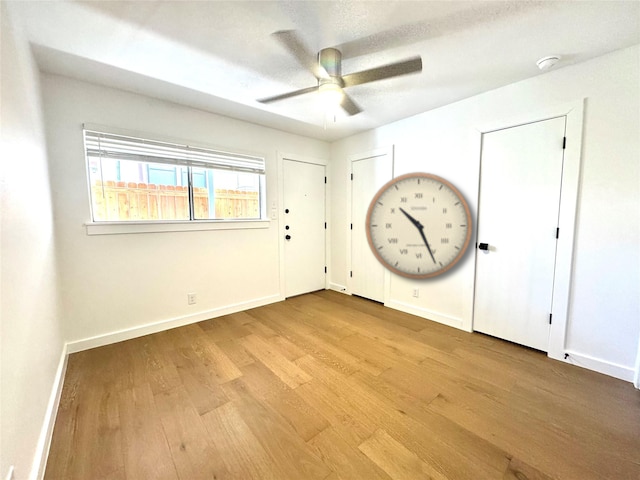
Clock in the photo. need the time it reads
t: 10:26
